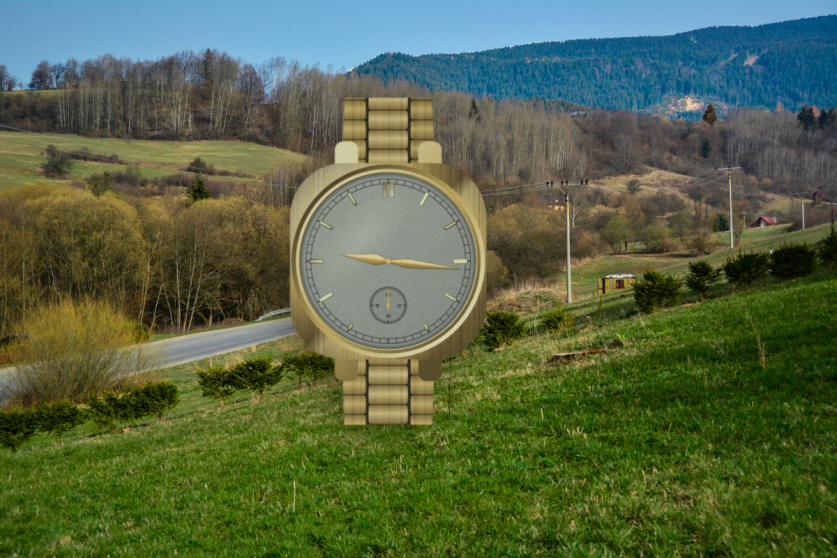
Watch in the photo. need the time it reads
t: 9:16
